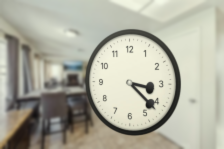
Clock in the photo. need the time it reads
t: 3:22
